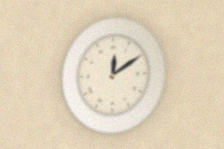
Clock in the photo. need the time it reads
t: 12:10
